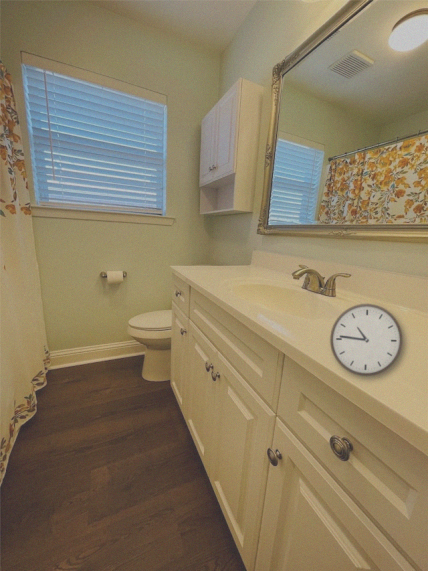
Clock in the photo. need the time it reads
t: 10:46
